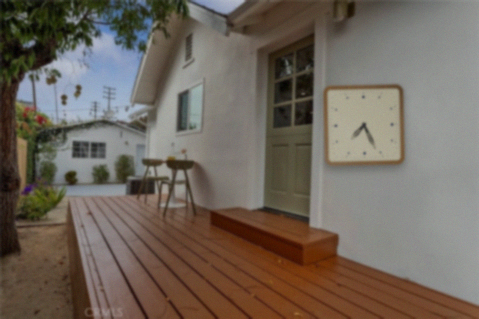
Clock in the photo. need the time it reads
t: 7:26
